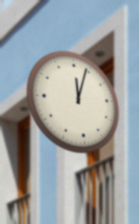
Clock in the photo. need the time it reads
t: 12:04
